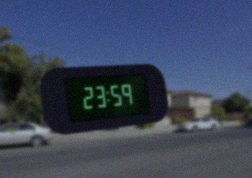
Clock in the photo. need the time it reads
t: 23:59
